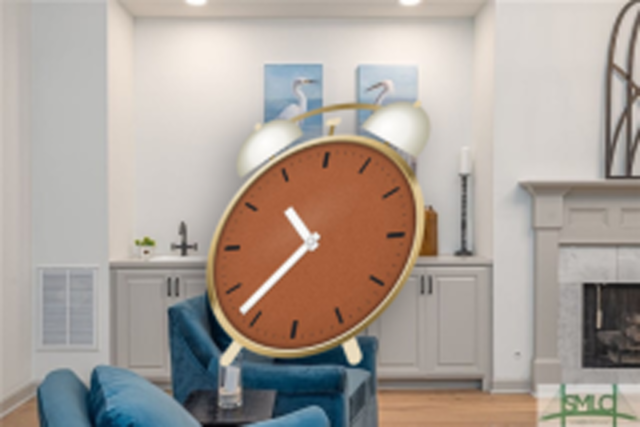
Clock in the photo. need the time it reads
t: 10:37
